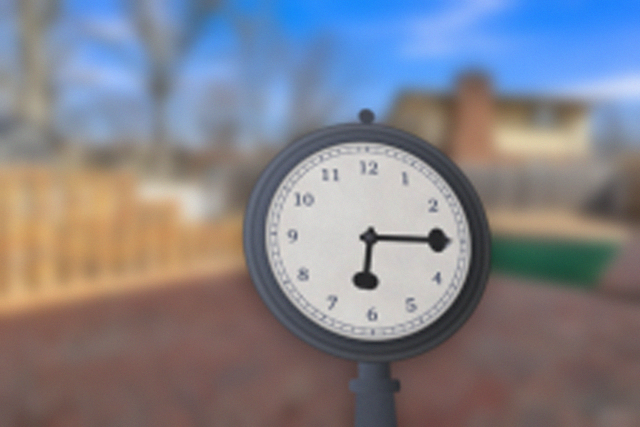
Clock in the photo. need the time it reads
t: 6:15
